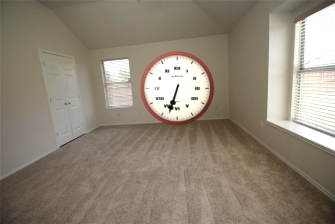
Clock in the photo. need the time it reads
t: 6:33
